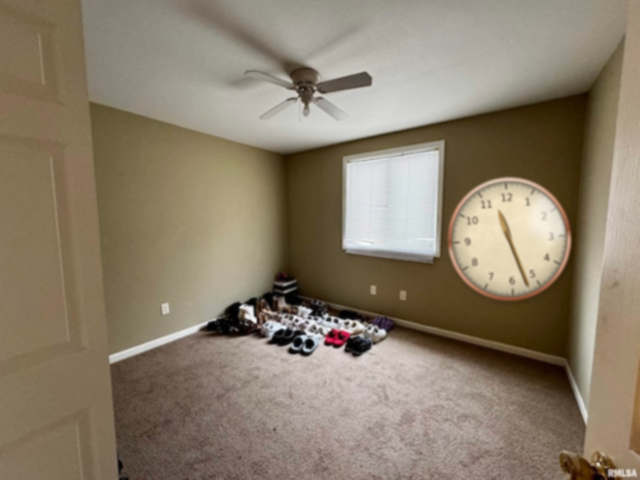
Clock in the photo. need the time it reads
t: 11:27
